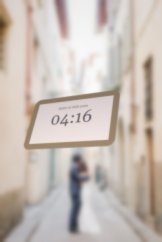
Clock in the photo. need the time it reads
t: 4:16
